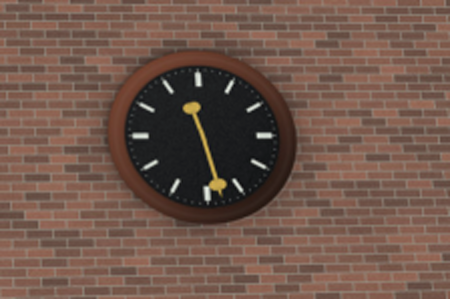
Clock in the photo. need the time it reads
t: 11:28
